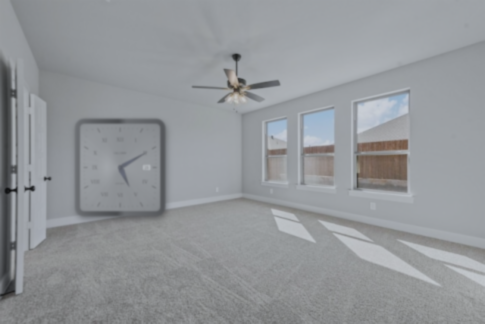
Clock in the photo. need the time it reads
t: 5:10
